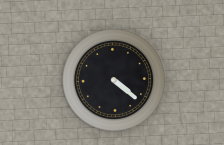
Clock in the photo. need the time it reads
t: 4:22
